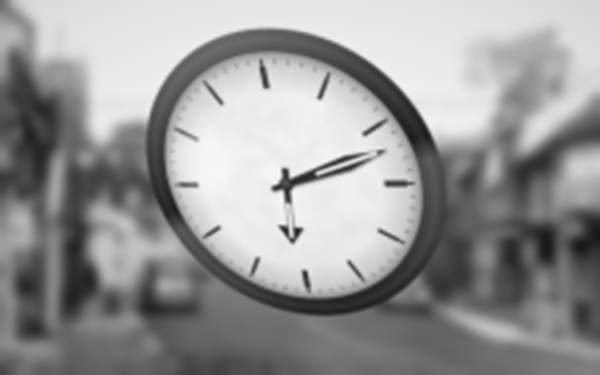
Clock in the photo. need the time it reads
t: 6:12
